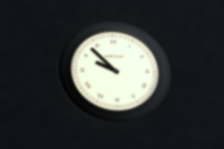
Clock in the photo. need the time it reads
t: 9:53
